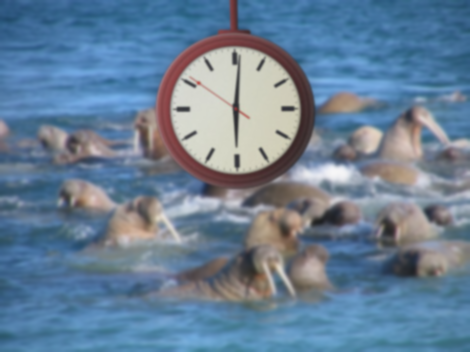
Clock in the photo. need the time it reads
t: 6:00:51
